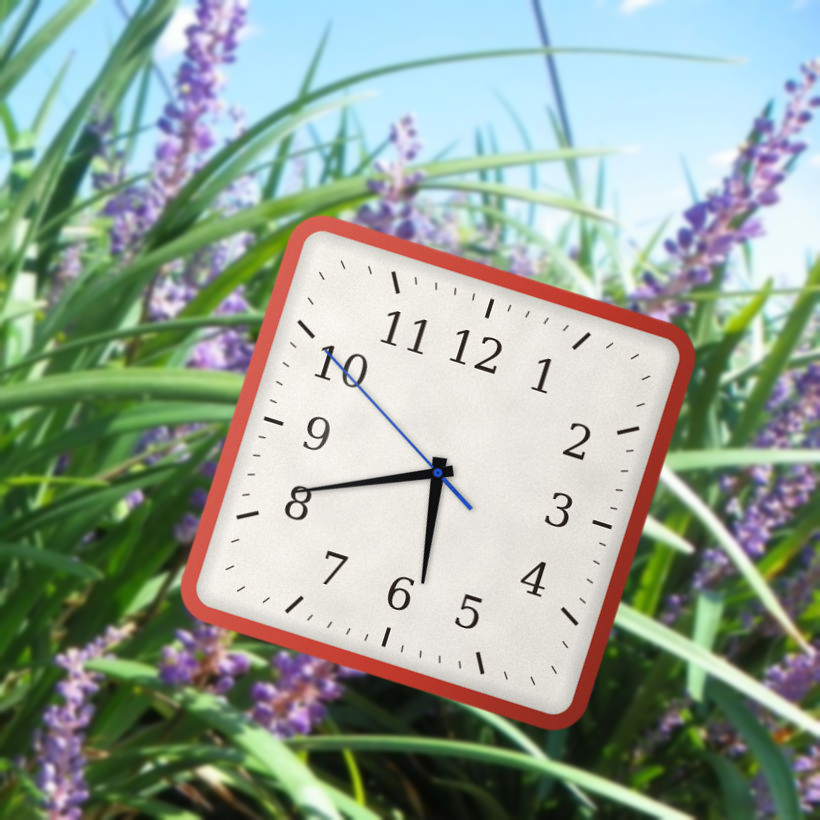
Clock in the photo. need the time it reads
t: 5:40:50
